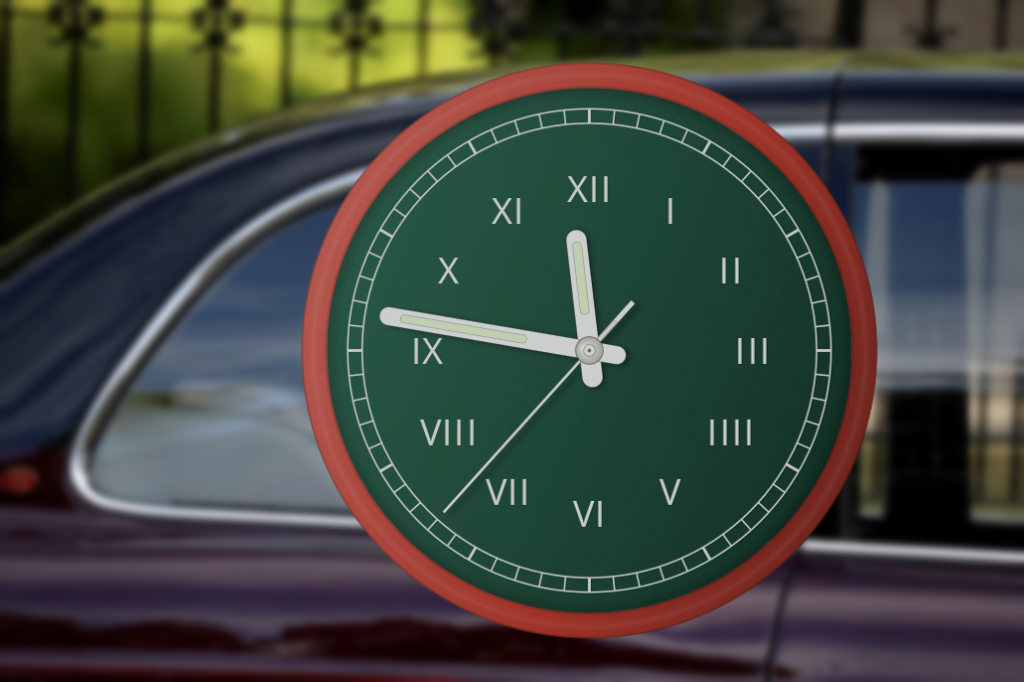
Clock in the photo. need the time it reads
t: 11:46:37
